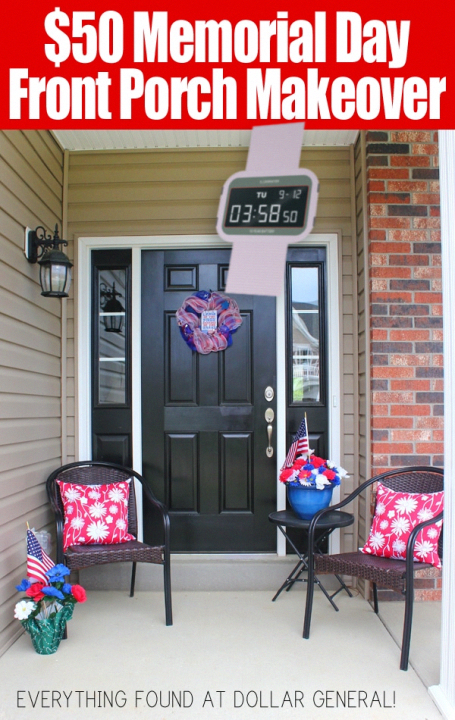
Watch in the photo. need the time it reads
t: 3:58:50
